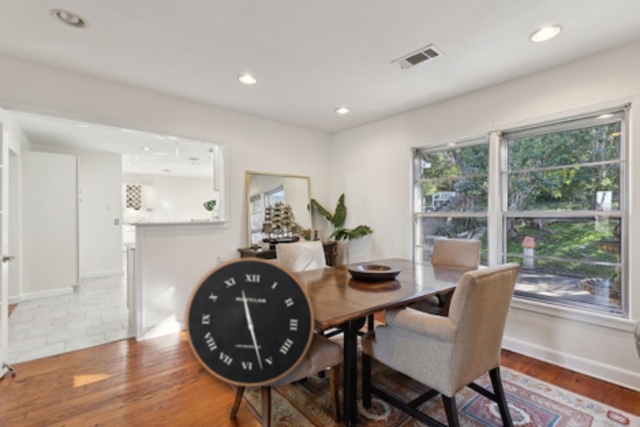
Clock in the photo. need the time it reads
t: 11:27
